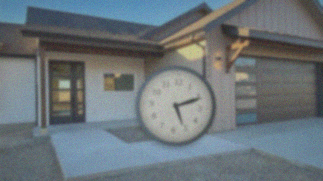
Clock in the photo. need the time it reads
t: 5:11
